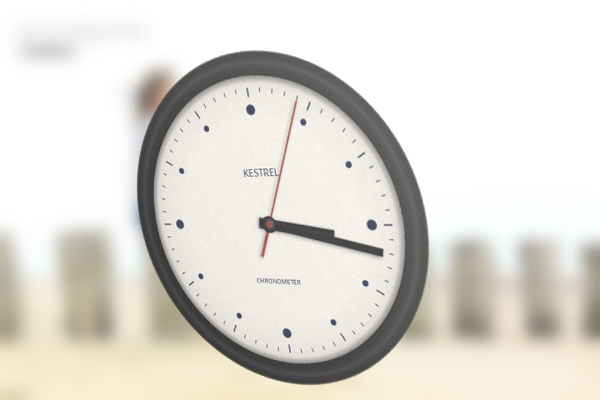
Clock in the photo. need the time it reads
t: 3:17:04
